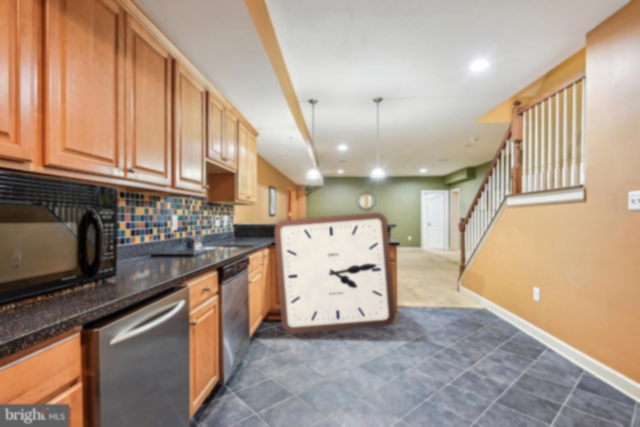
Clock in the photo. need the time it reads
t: 4:14
